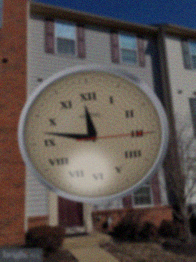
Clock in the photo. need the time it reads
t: 11:47:15
